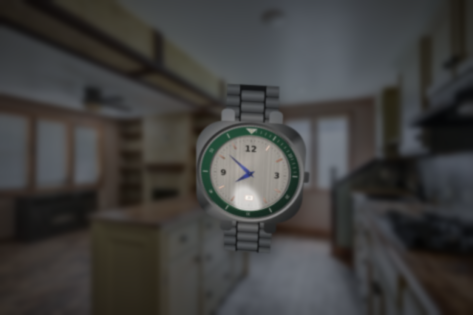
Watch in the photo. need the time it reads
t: 7:52
